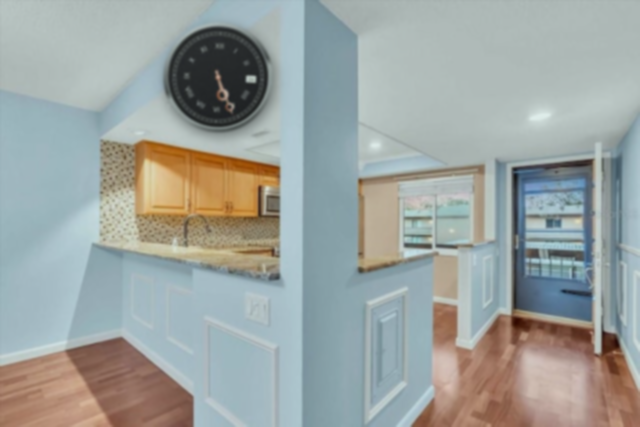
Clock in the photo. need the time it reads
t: 5:26
